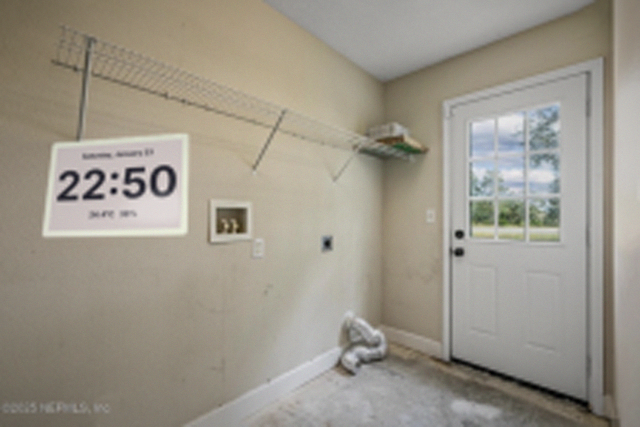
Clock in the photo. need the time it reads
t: 22:50
